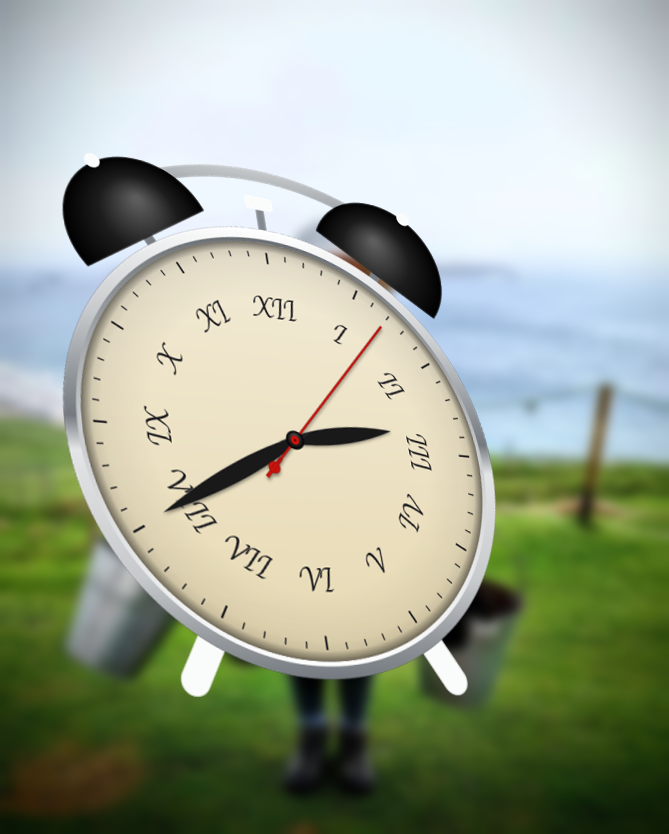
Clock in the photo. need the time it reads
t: 2:40:07
